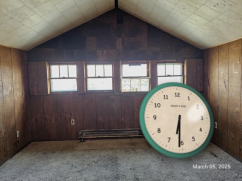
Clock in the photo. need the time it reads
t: 6:31
